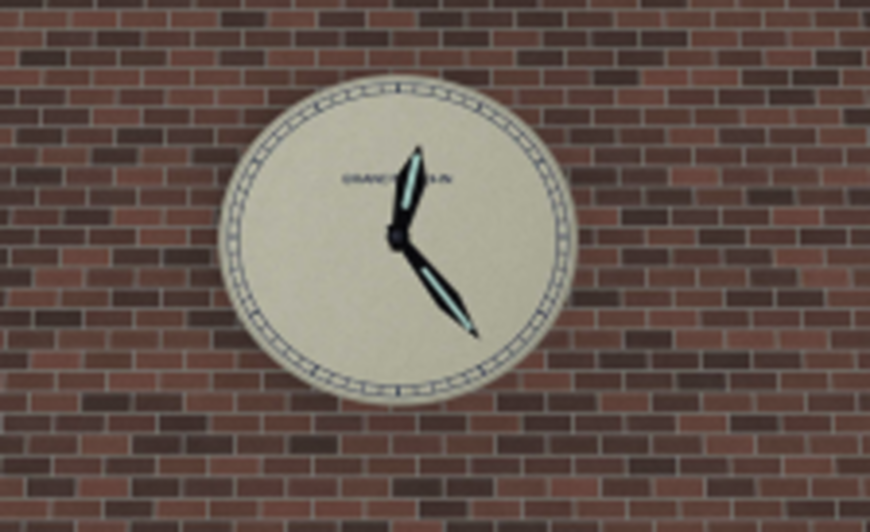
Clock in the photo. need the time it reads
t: 12:24
